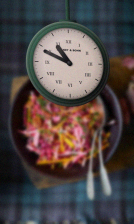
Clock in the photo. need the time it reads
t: 10:49
